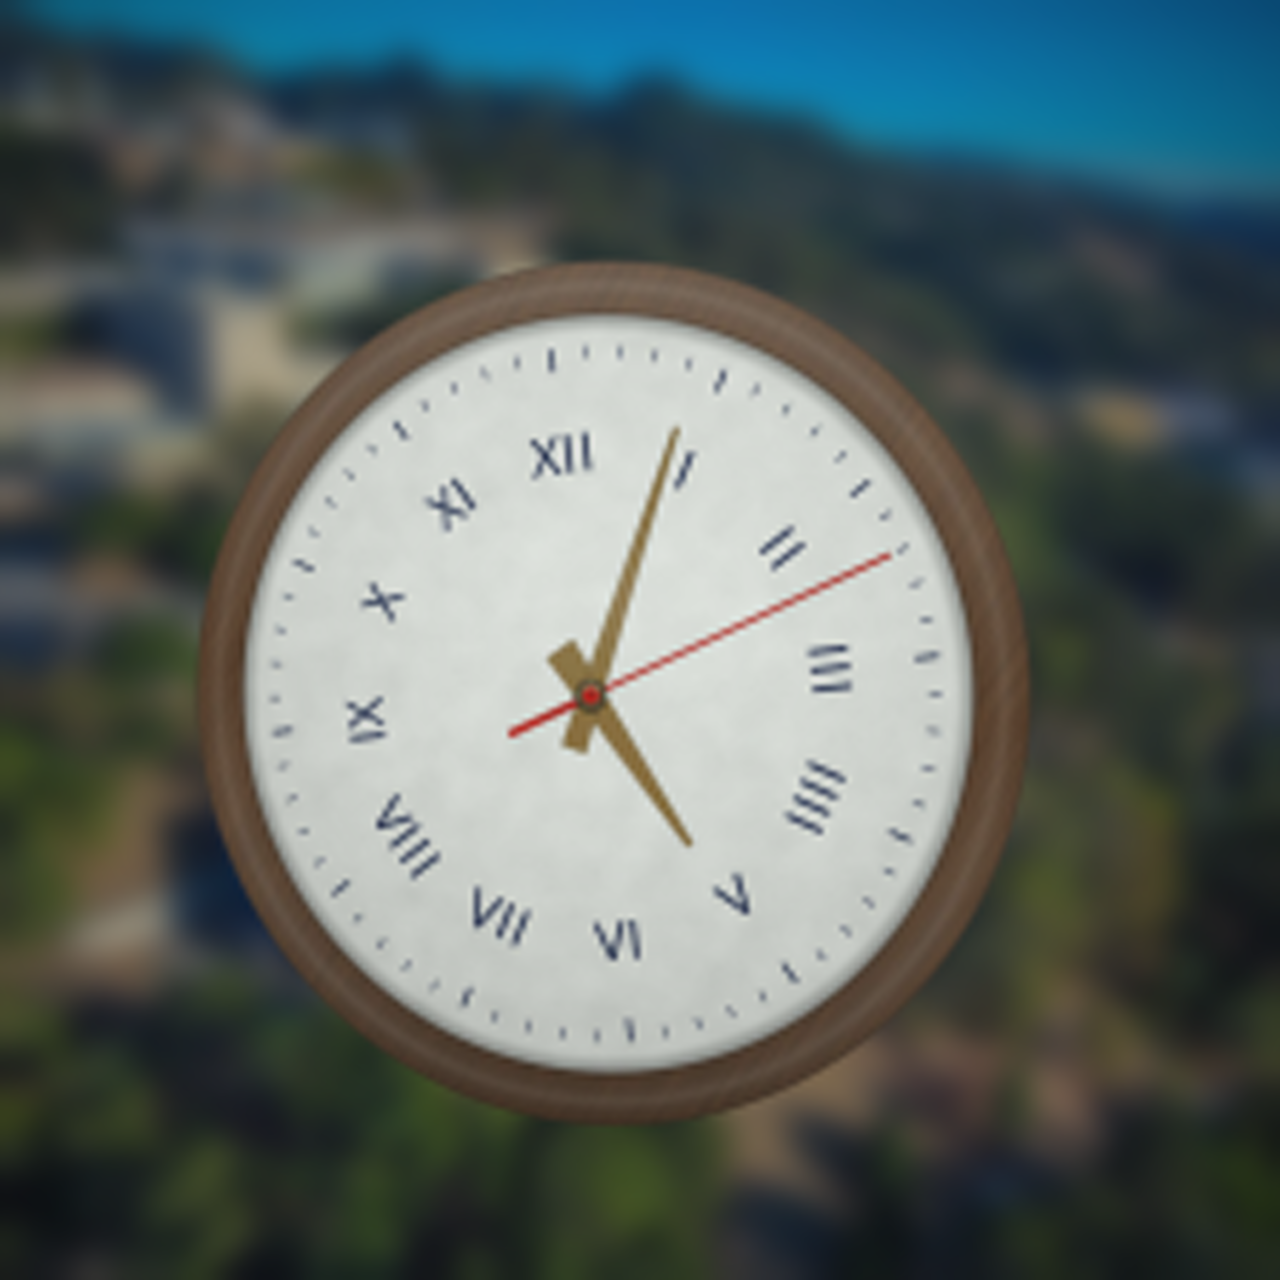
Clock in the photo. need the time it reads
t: 5:04:12
